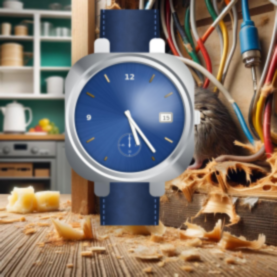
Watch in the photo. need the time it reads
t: 5:24
